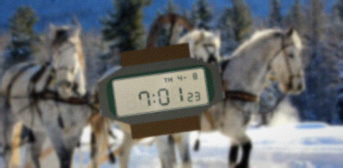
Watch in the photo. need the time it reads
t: 7:01
